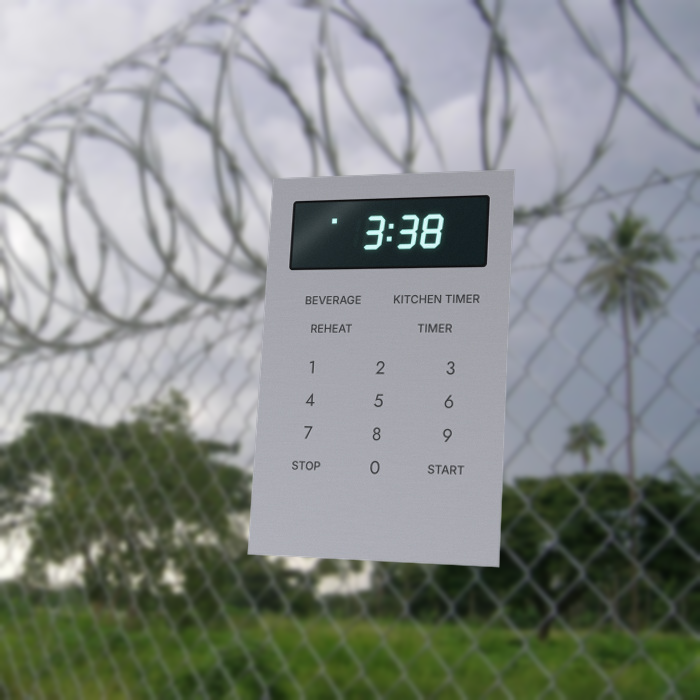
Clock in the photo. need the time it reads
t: 3:38
